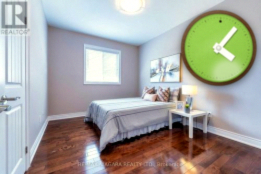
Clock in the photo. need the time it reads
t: 4:06
